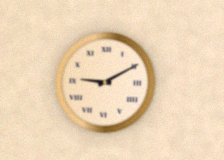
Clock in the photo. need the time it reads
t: 9:10
